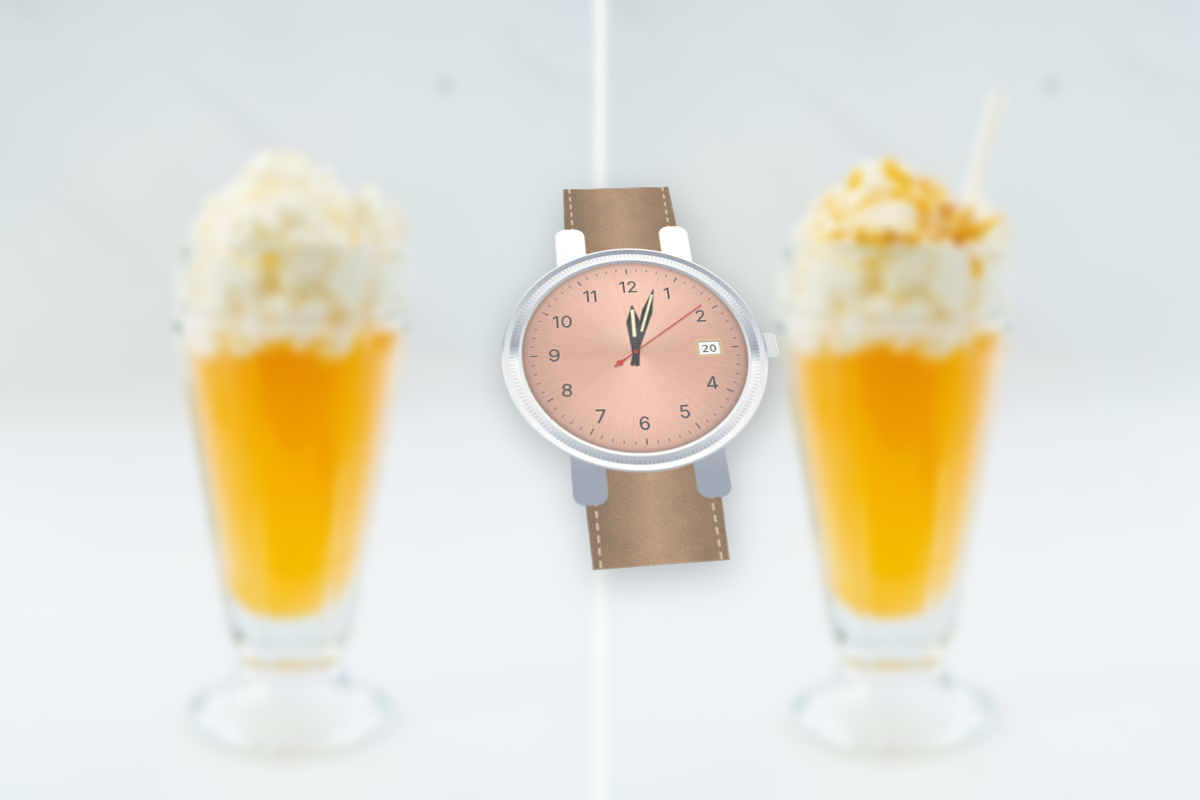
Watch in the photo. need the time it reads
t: 12:03:09
